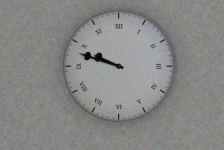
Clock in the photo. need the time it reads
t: 9:48
